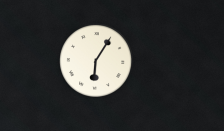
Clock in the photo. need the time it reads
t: 6:05
